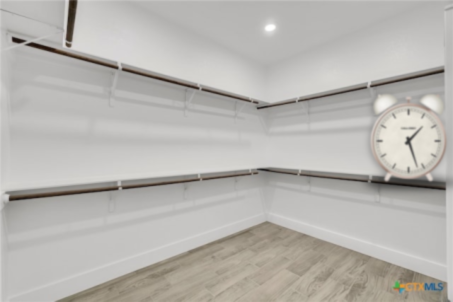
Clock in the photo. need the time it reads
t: 1:27
